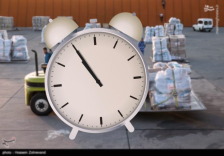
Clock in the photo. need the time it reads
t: 10:55
